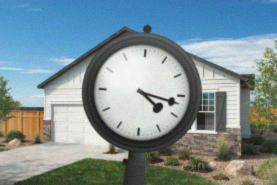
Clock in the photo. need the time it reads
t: 4:17
